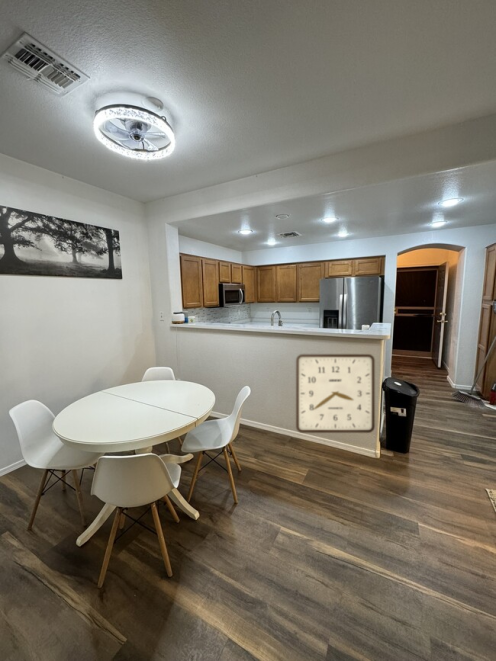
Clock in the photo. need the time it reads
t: 3:39
